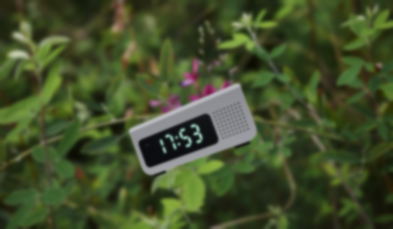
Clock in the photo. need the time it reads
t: 17:53
